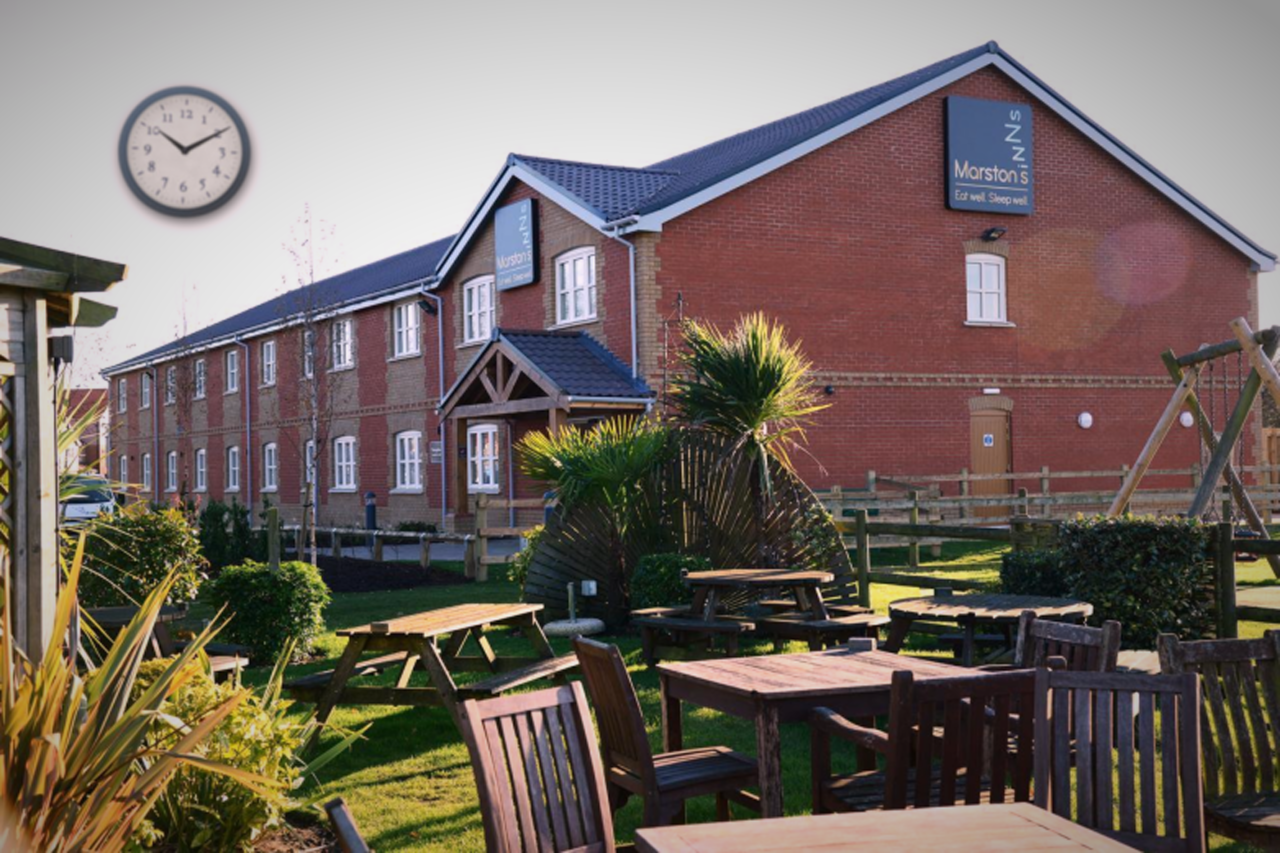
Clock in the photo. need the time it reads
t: 10:10
